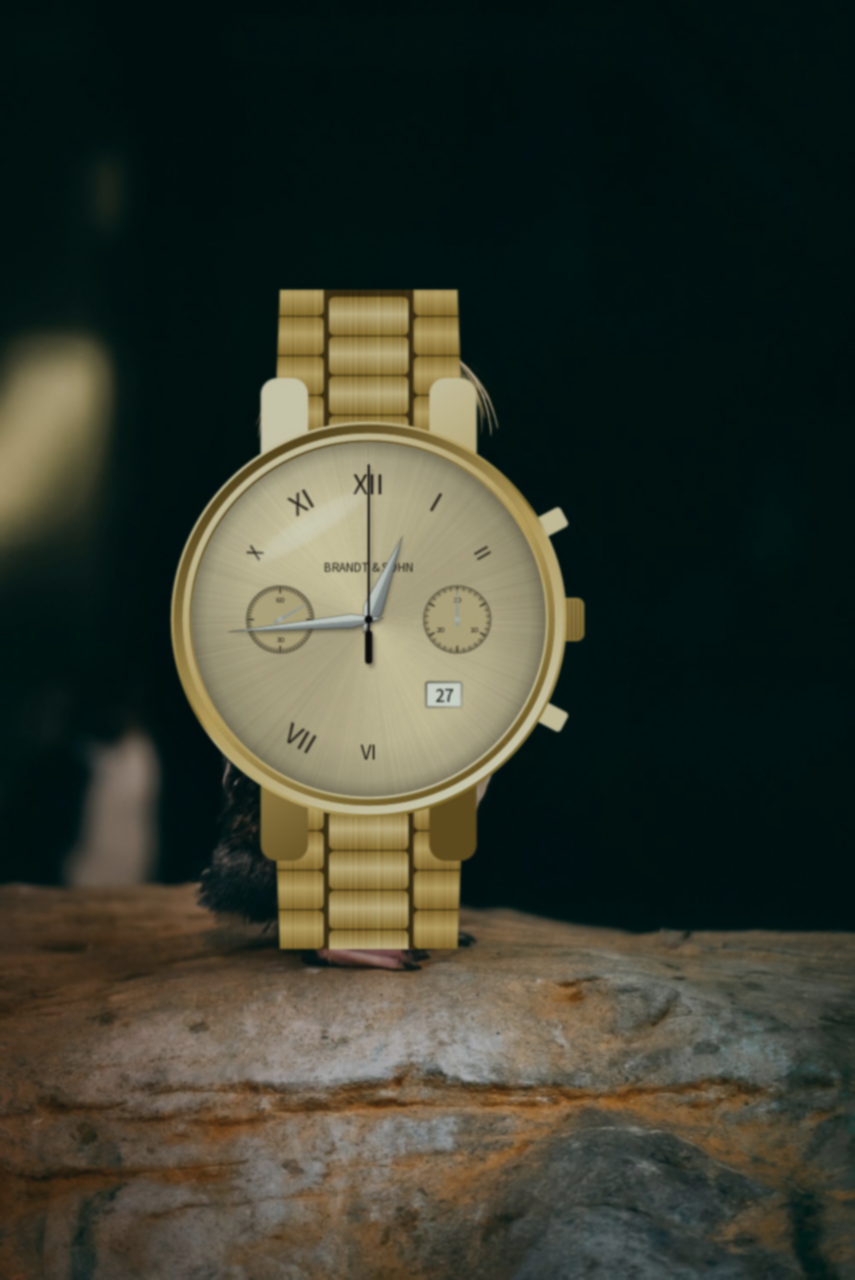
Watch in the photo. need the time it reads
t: 12:44:10
